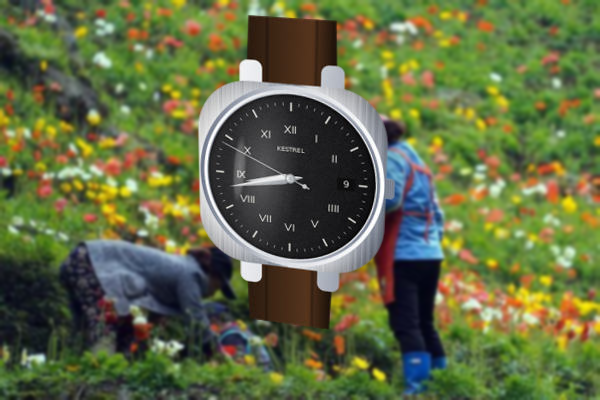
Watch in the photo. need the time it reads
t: 8:42:49
